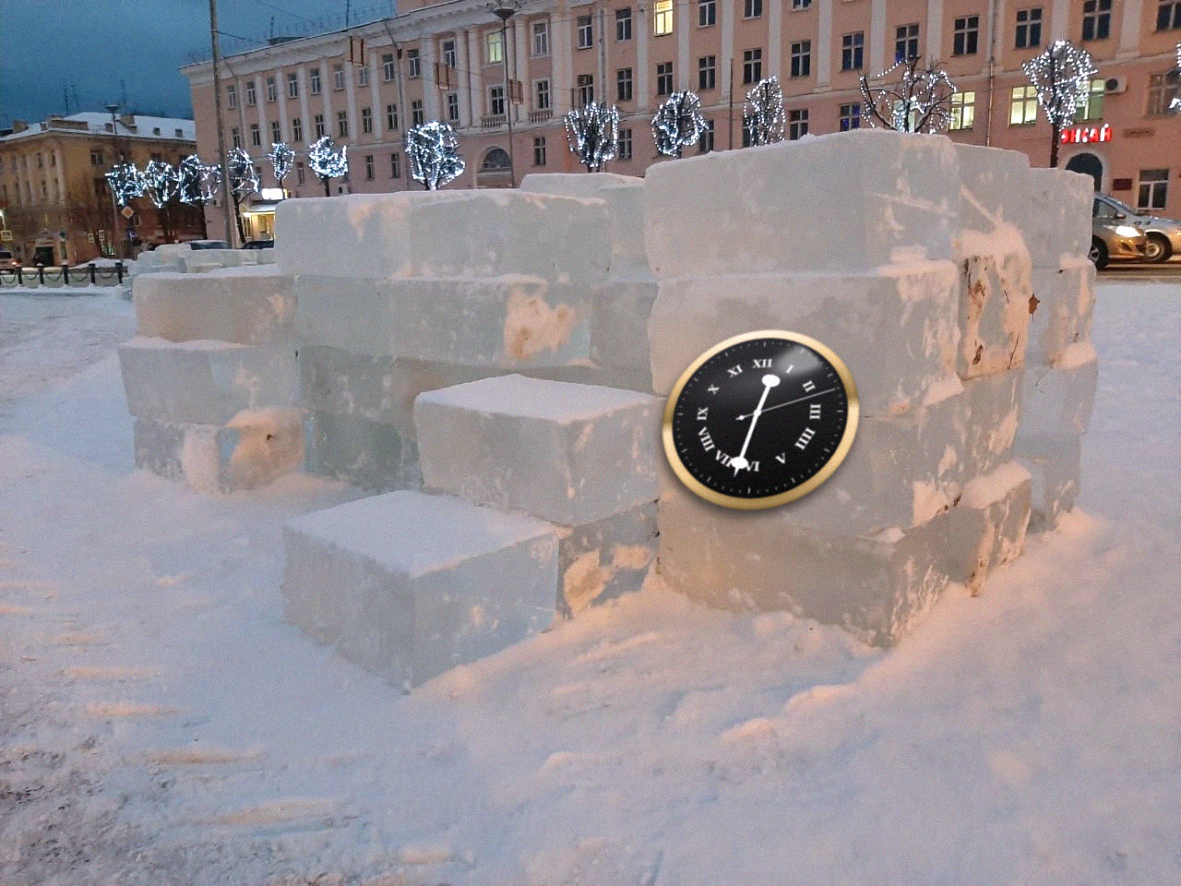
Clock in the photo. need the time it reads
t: 12:32:12
